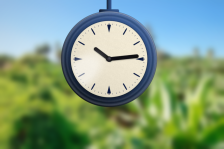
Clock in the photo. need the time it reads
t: 10:14
